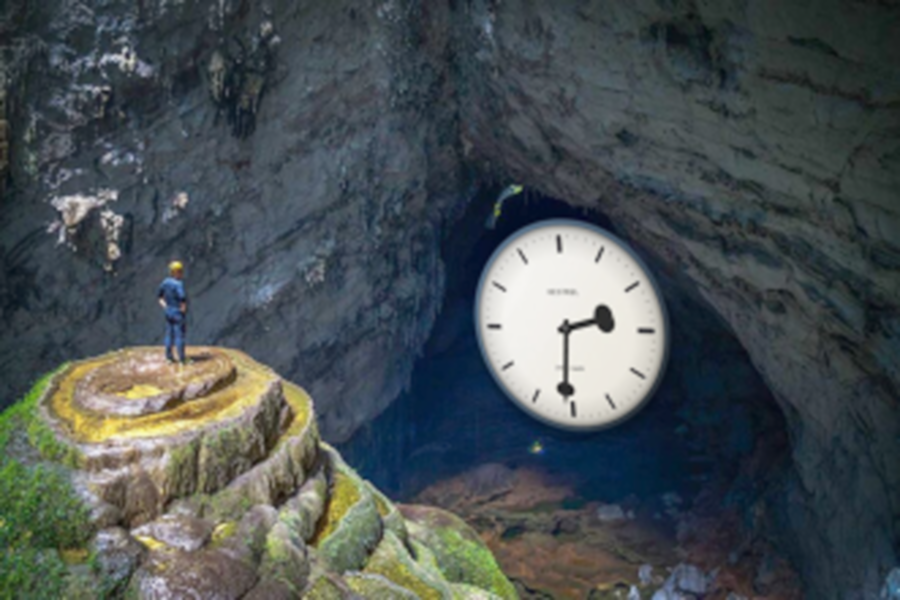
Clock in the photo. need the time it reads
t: 2:31
